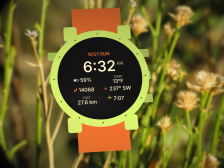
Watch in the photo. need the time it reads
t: 6:32
